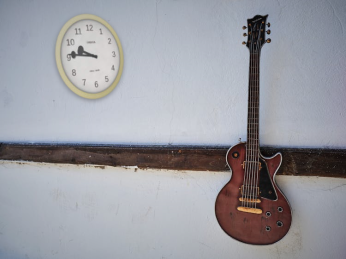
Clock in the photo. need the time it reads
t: 9:46
